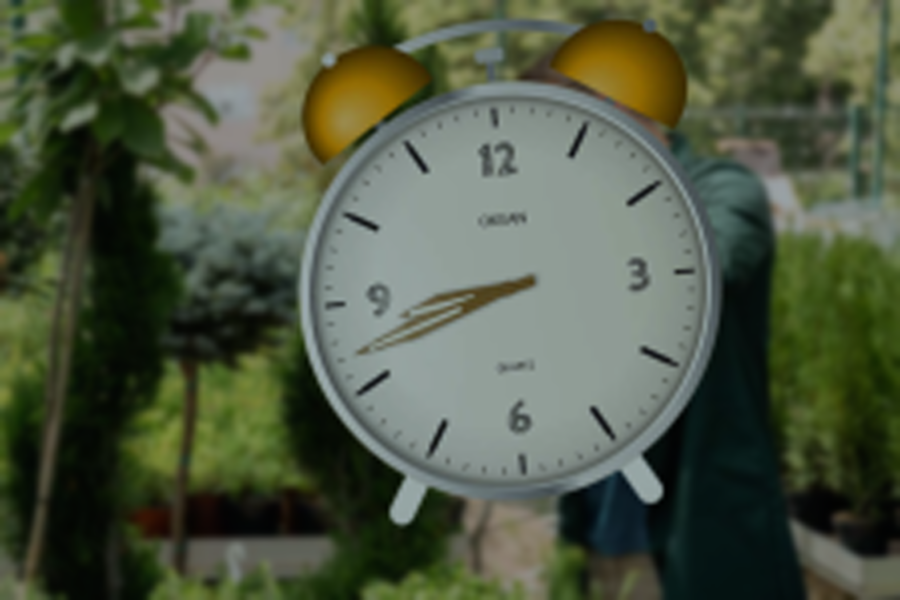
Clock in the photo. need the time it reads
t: 8:42
